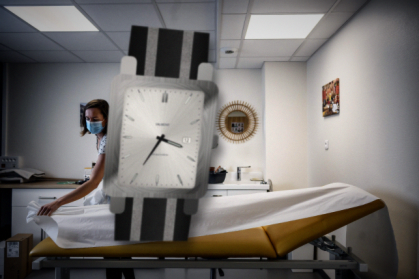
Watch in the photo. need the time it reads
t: 3:35
